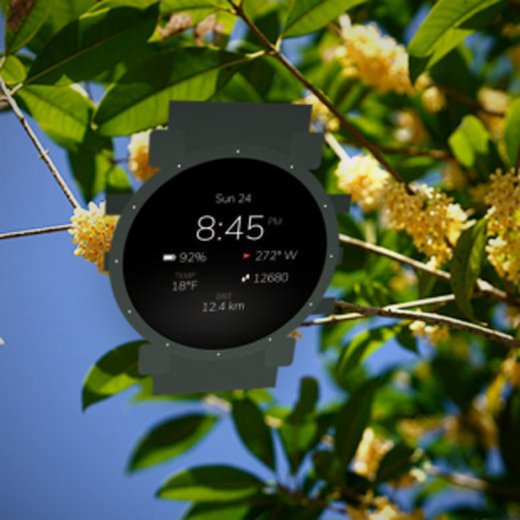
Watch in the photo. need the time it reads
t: 8:45
